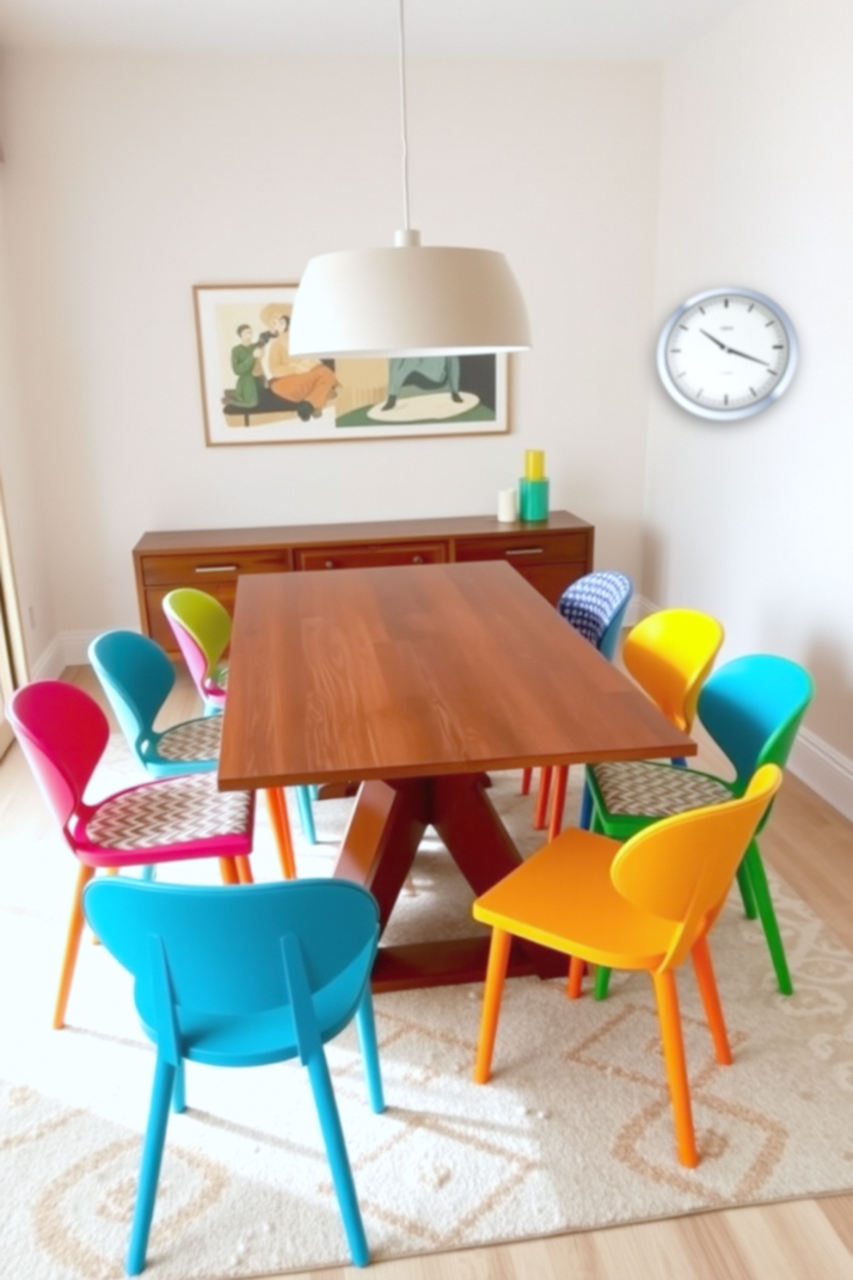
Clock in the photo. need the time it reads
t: 10:19
